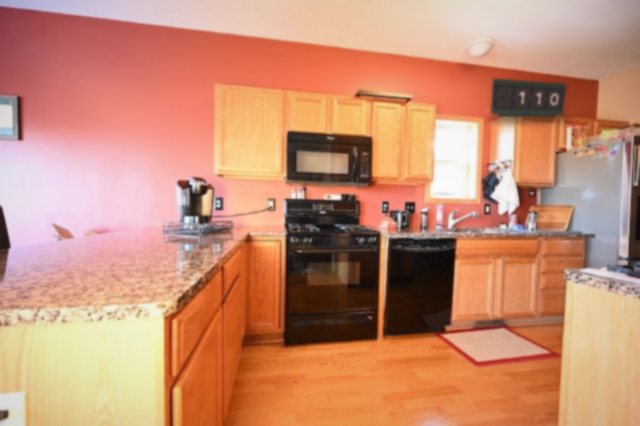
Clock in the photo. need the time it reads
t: 1:10
